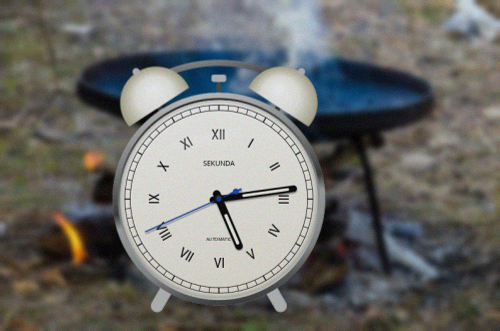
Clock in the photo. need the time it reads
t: 5:13:41
